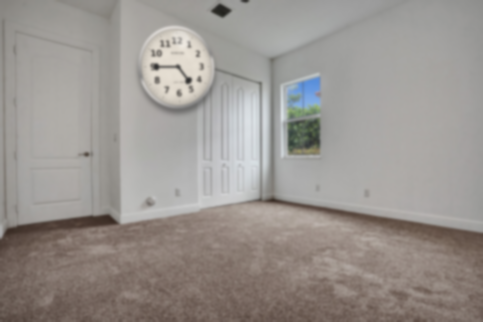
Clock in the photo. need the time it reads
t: 4:45
